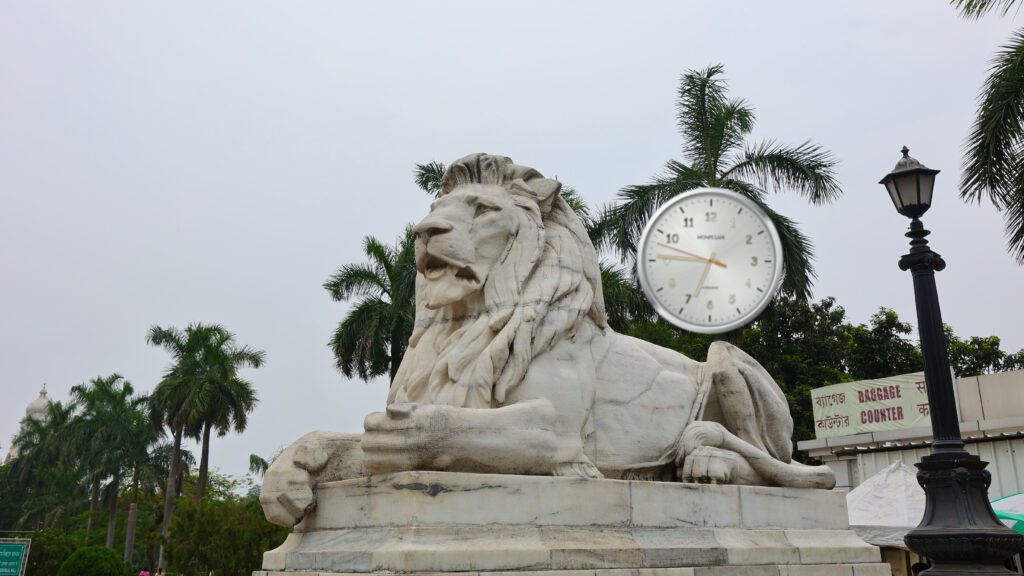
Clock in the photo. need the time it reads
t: 6:45:48
